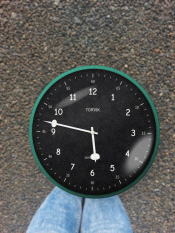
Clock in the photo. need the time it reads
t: 5:47
